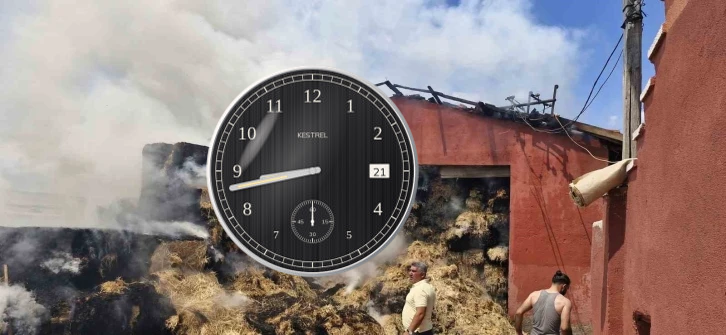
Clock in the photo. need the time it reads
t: 8:43
